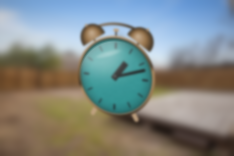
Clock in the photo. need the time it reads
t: 1:12
